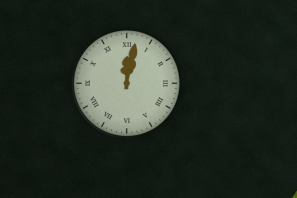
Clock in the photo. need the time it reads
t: 12:02
